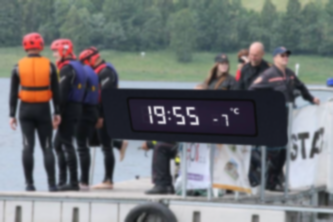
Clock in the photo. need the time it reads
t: 19:55
